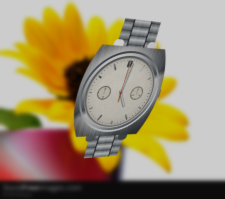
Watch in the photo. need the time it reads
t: 5:01
